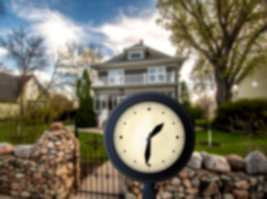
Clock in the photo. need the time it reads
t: 1:31
